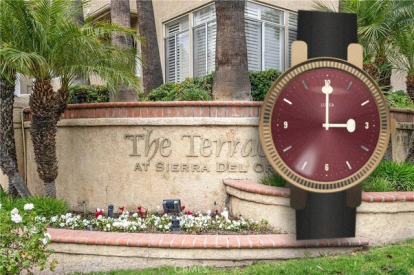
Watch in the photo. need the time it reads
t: 3:00
